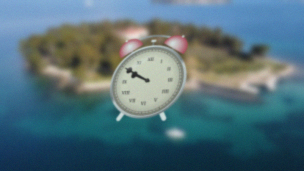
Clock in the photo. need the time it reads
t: 9:50
